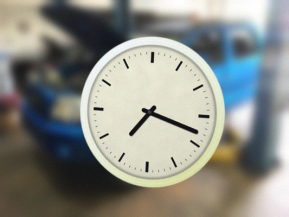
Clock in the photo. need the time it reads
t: 7:18
